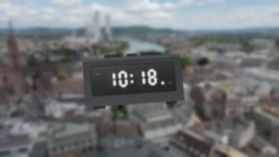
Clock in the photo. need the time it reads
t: 10:18
